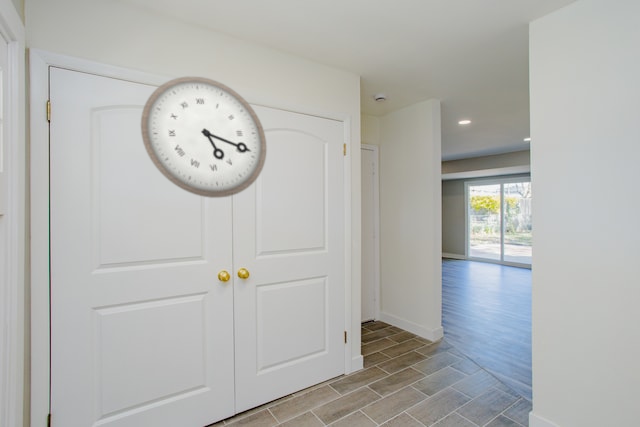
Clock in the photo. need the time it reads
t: 5:19
